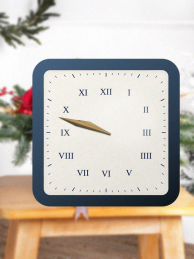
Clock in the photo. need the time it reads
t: 9:48
